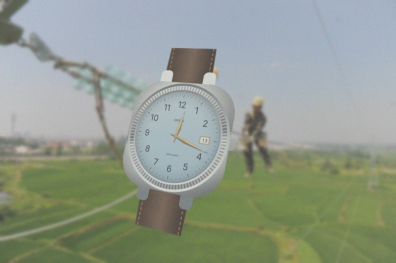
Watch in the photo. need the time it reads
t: 12:18
